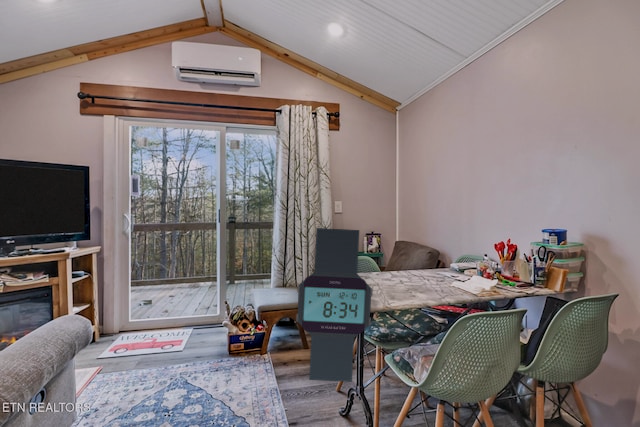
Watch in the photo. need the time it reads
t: 8:34
